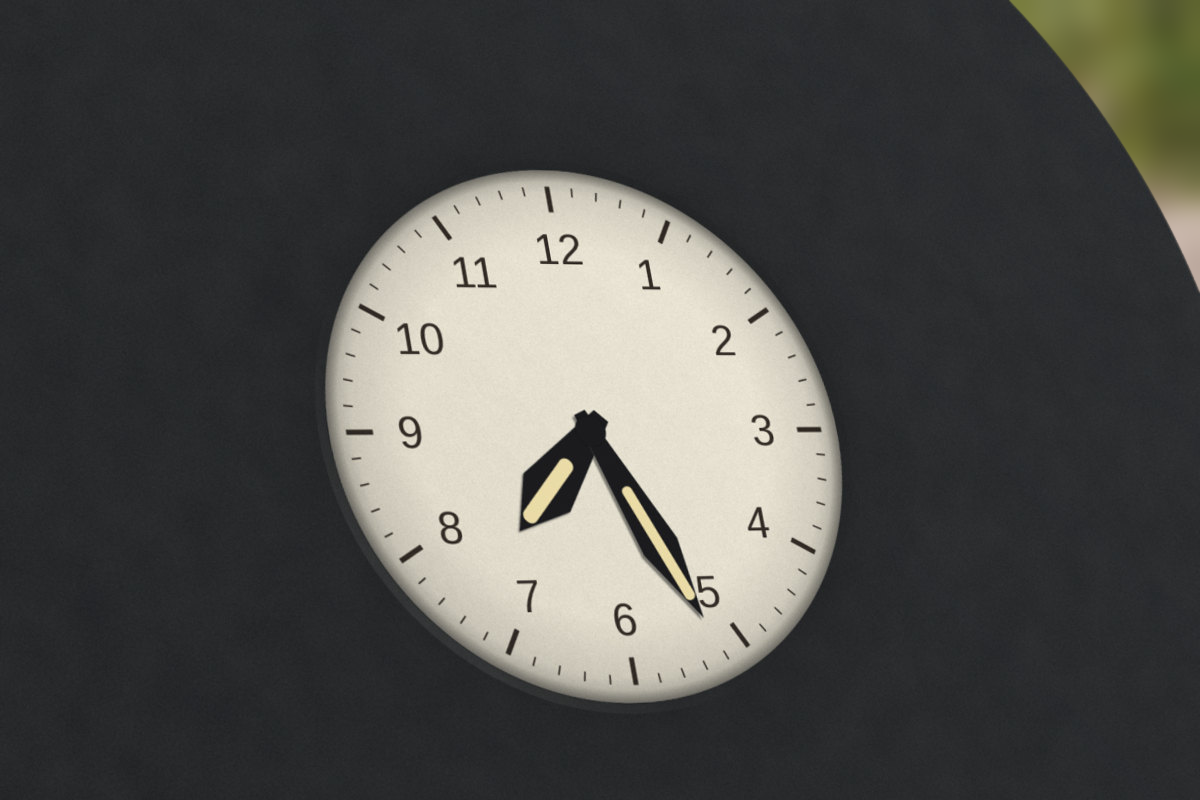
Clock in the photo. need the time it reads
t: 7:26
